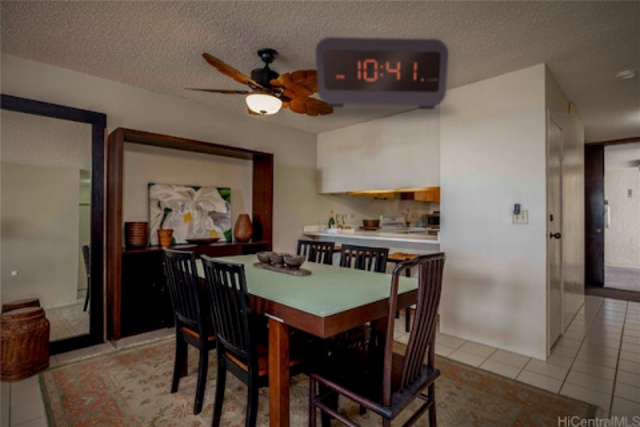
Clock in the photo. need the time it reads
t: 10:41
